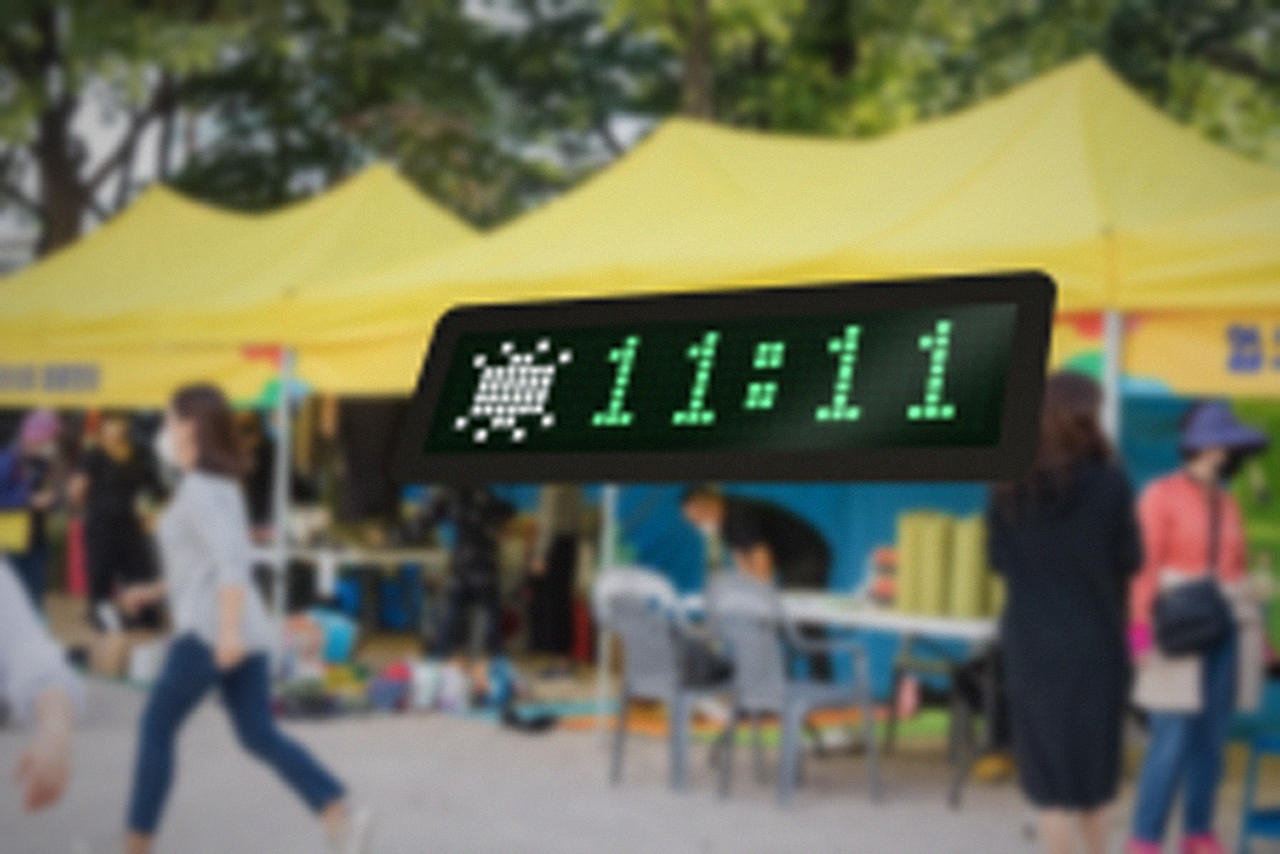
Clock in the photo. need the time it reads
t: 11:11
